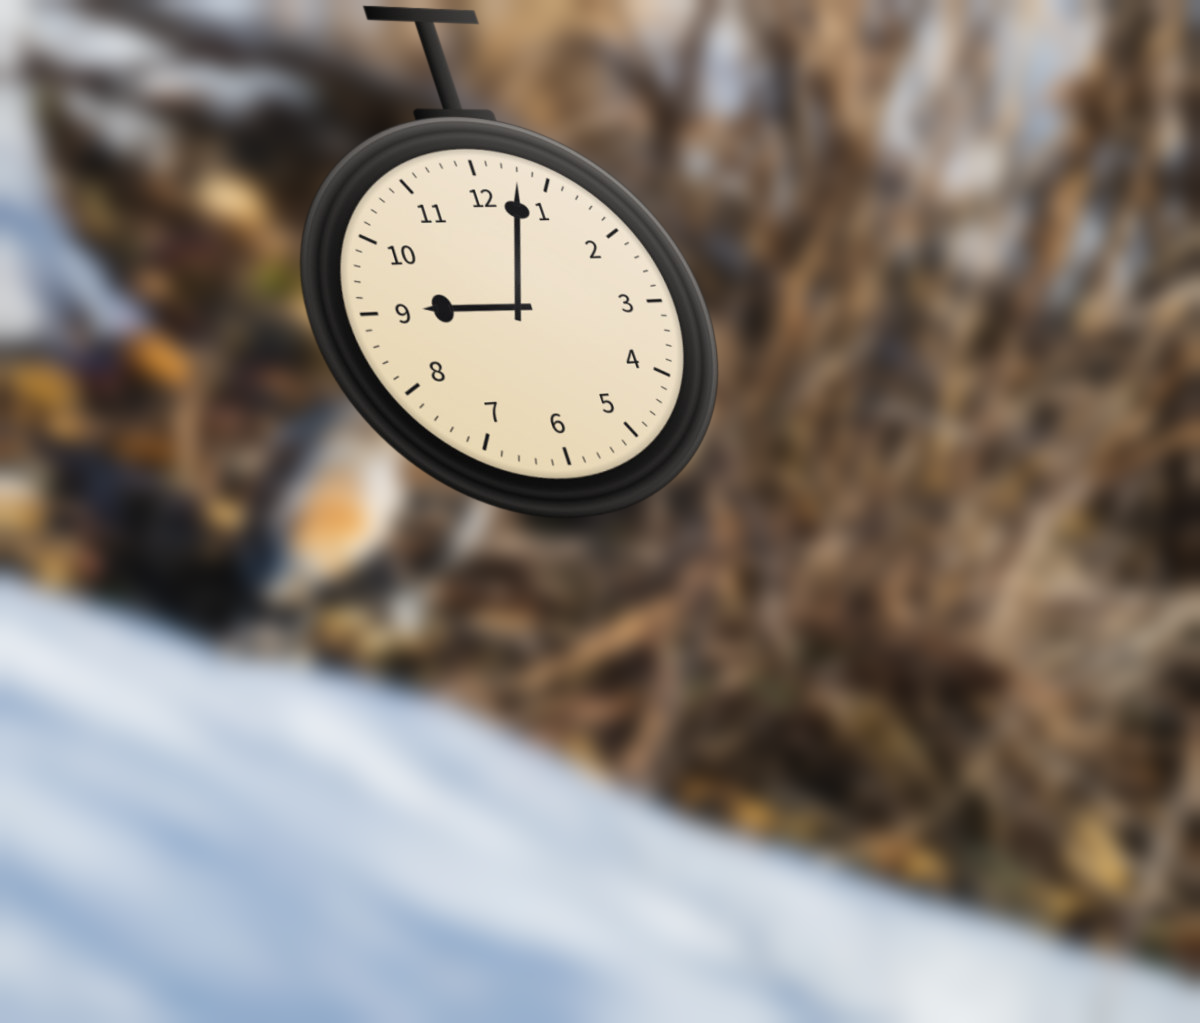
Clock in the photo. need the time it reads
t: 9:03
